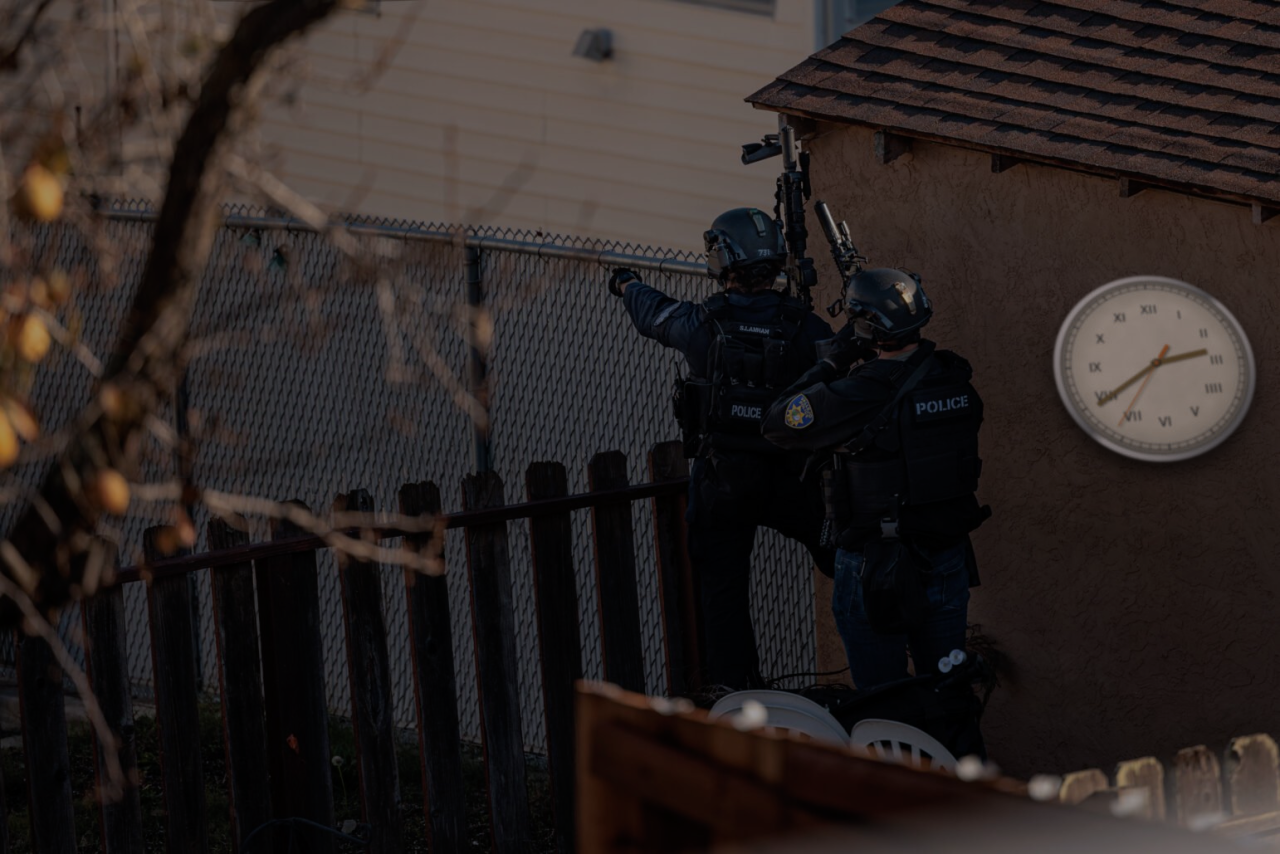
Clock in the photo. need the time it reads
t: 2:39:36
